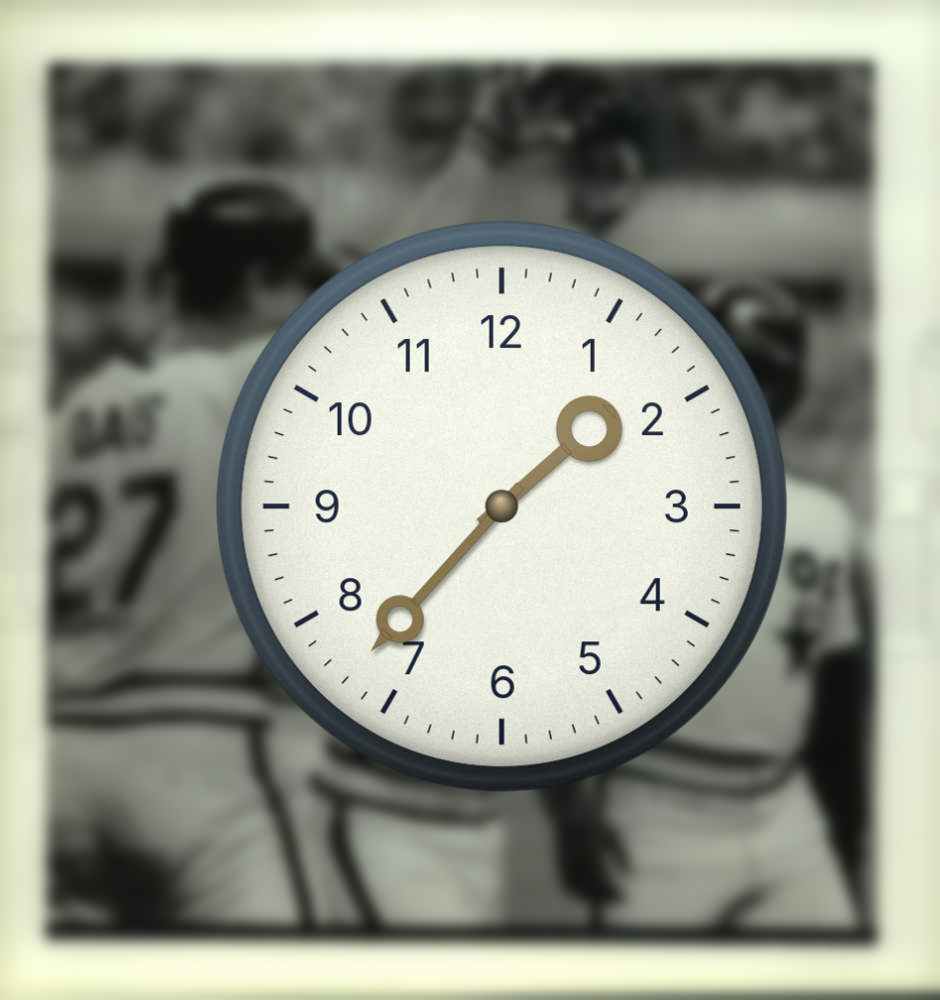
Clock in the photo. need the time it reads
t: 1:37
